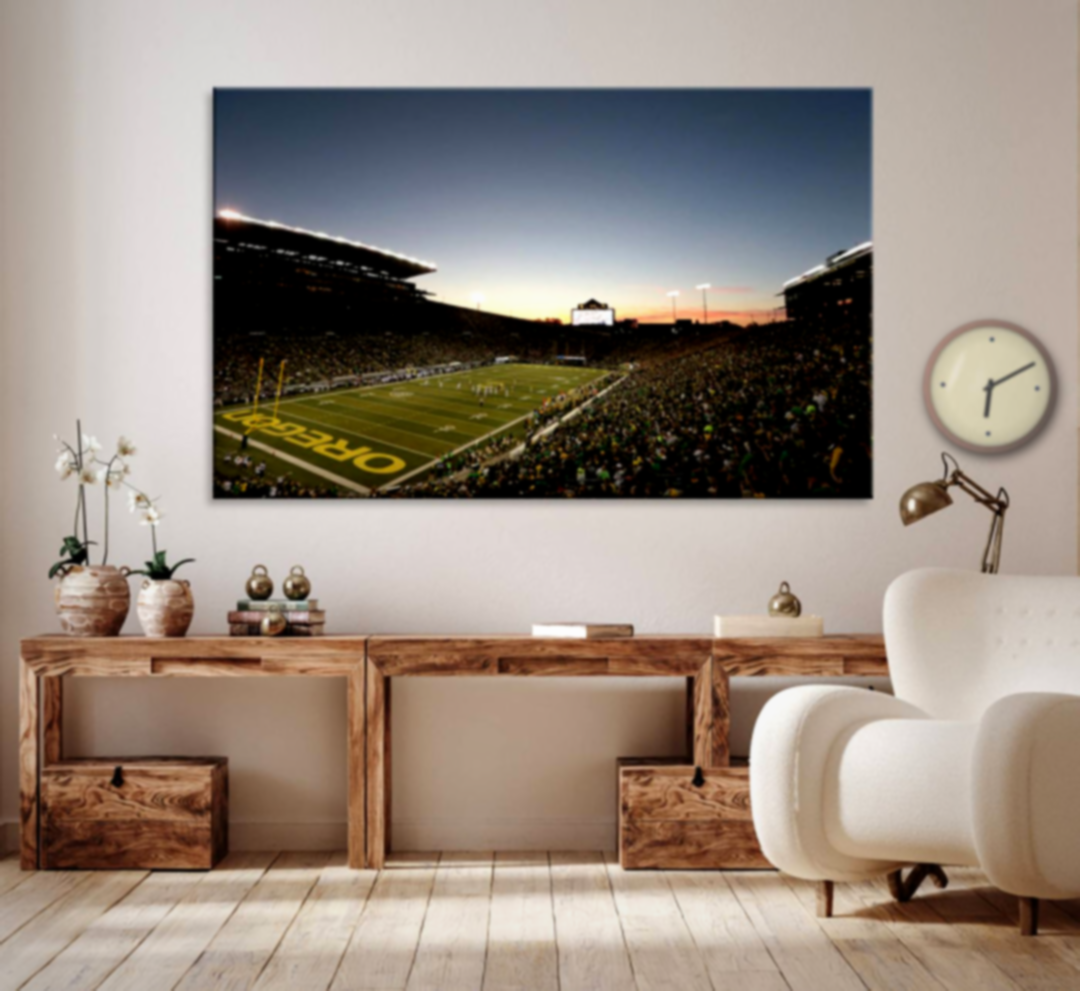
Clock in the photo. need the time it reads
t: 6:10
